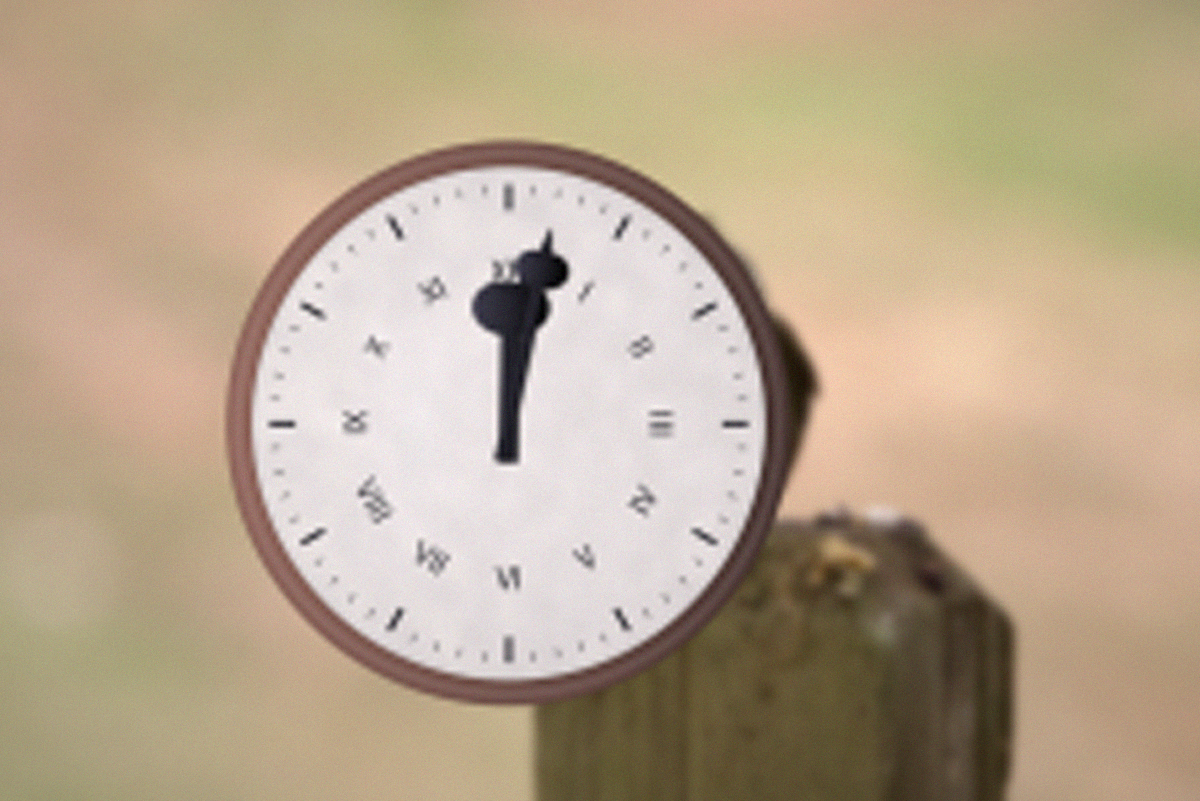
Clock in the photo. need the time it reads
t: 12:02
